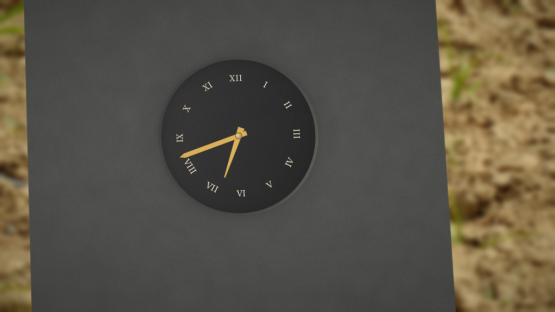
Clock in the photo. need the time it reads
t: 6:42
